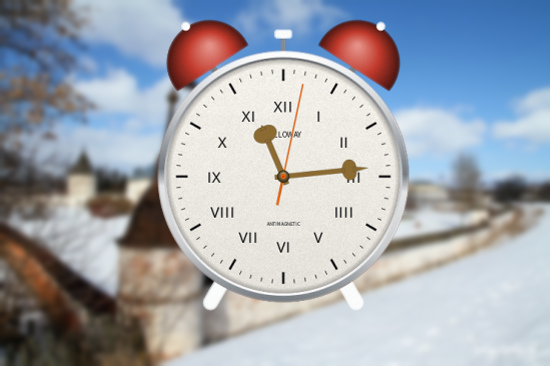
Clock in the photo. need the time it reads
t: 11:14:02
